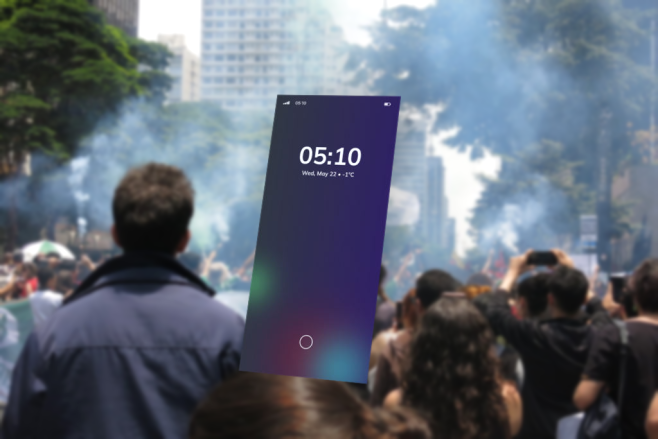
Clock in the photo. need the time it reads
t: 5:10
